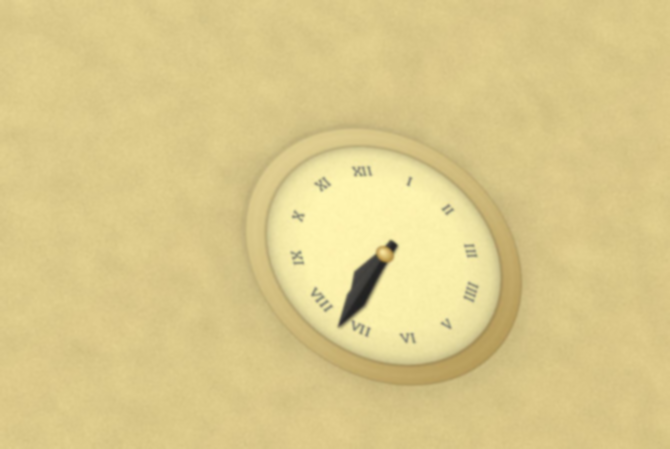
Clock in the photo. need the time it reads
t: 7:37
